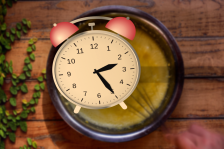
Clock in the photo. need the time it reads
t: 2:25
